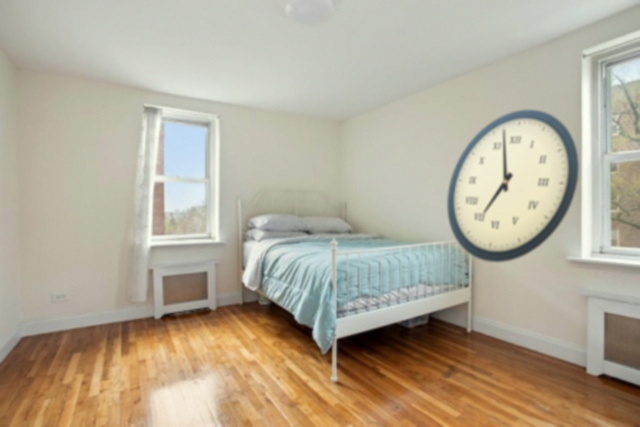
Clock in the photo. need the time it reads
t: 6:57
